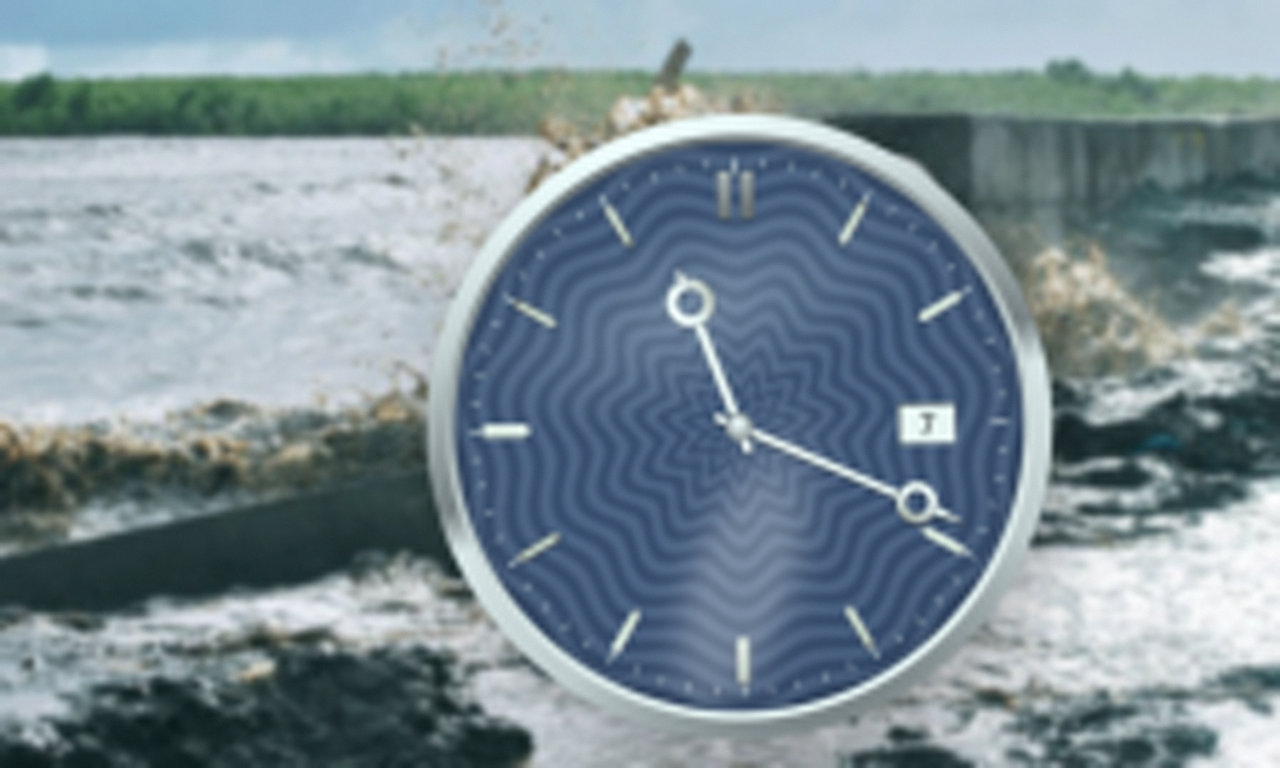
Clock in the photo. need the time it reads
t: 11:19
